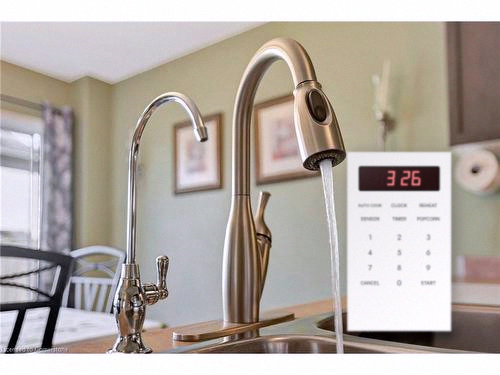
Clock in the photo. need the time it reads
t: 3:26
